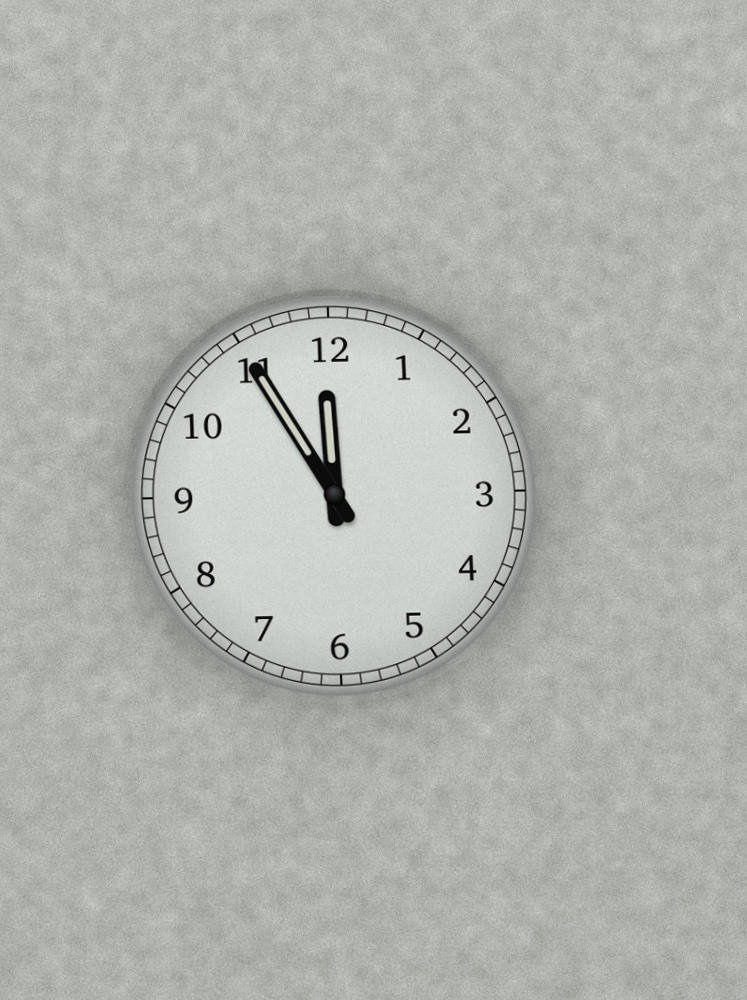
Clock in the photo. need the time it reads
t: 11:55
